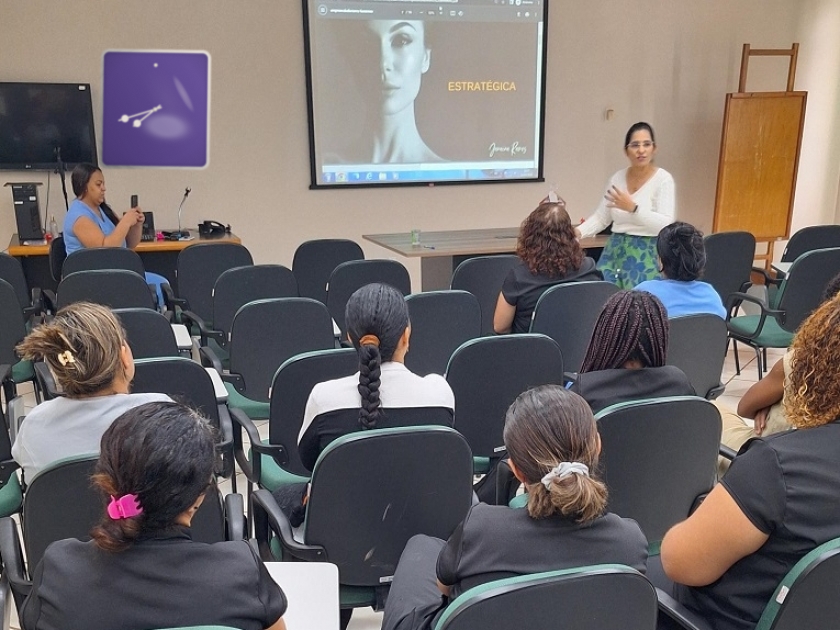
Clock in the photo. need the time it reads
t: 7:42
